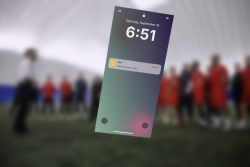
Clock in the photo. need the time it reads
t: 6:51
